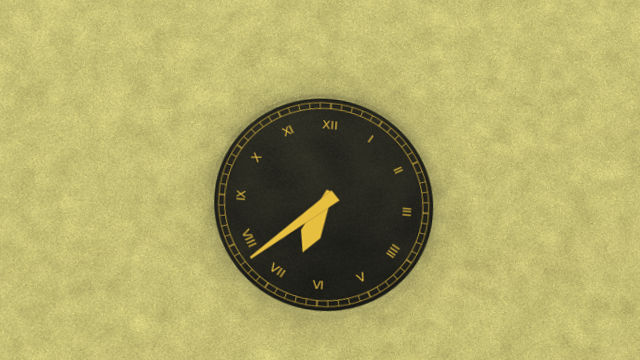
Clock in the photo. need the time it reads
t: 6:38
